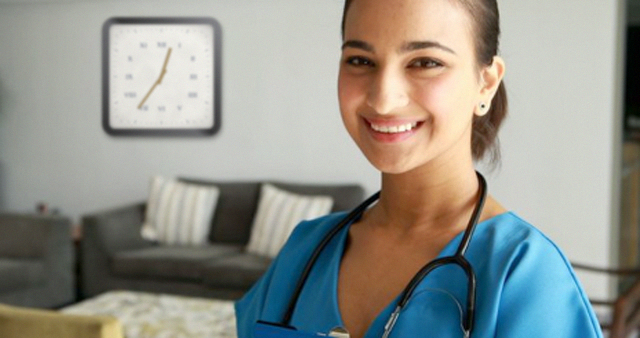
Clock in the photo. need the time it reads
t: 12:36
